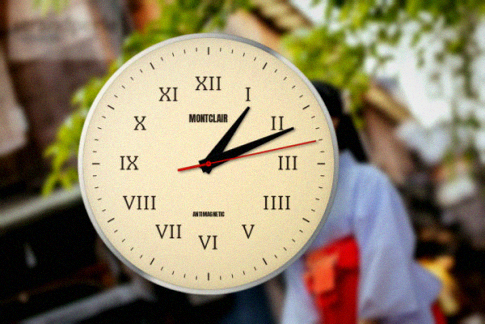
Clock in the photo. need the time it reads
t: 1:11:13
